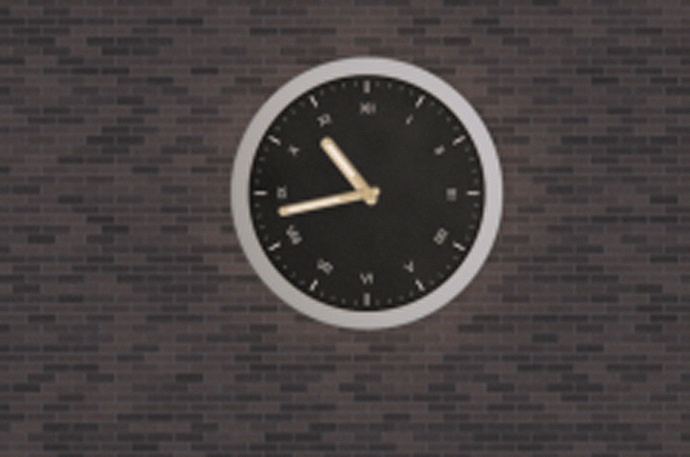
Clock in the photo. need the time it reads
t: 10:43
